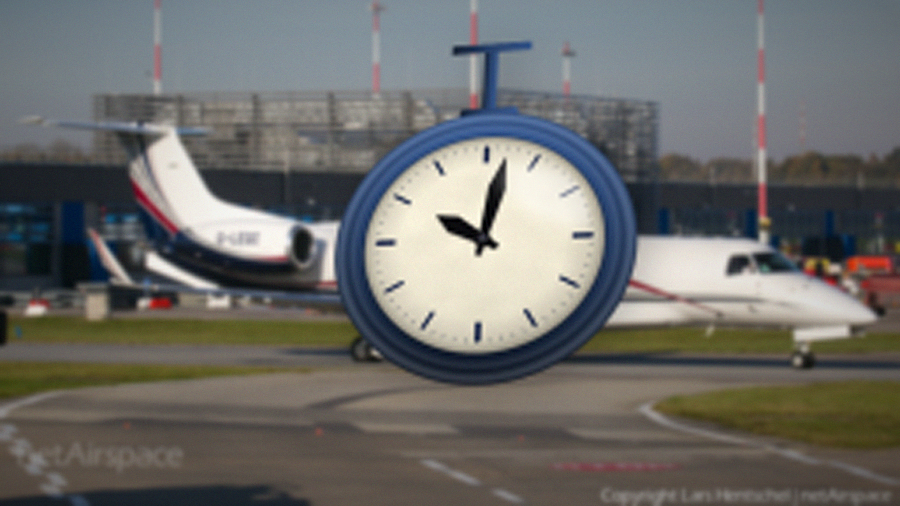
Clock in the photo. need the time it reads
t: 10:02
